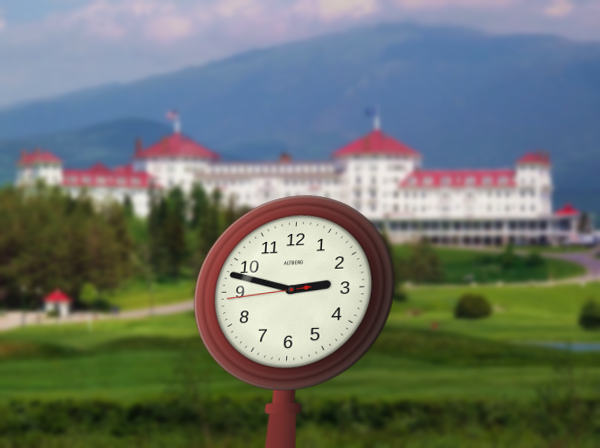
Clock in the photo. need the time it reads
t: 2:47:44
